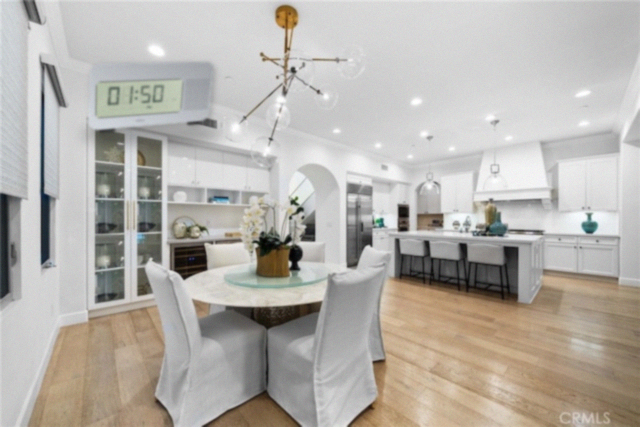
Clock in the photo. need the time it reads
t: 1:50
